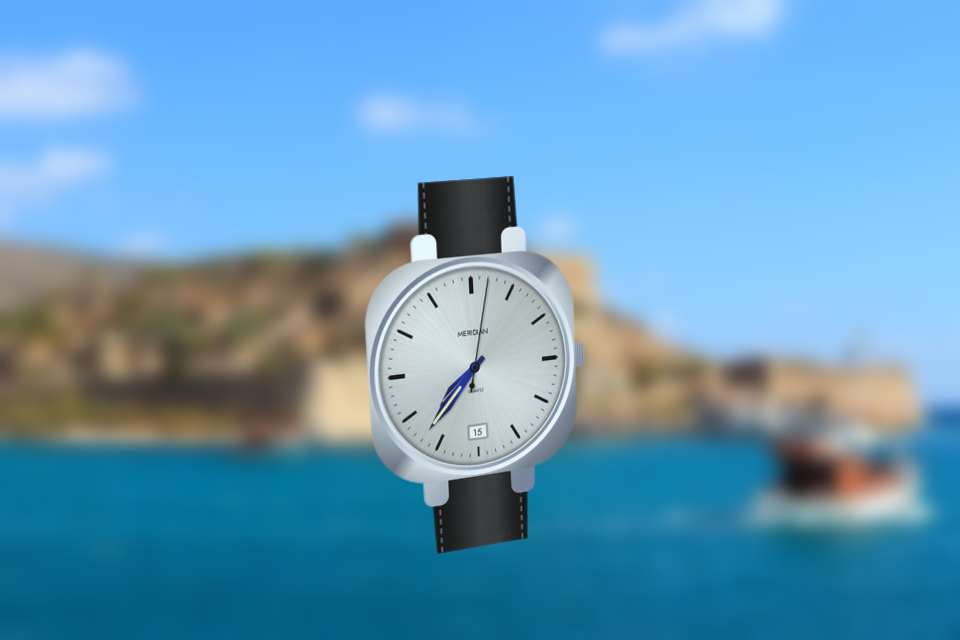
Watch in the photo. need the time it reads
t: 7:37:02
